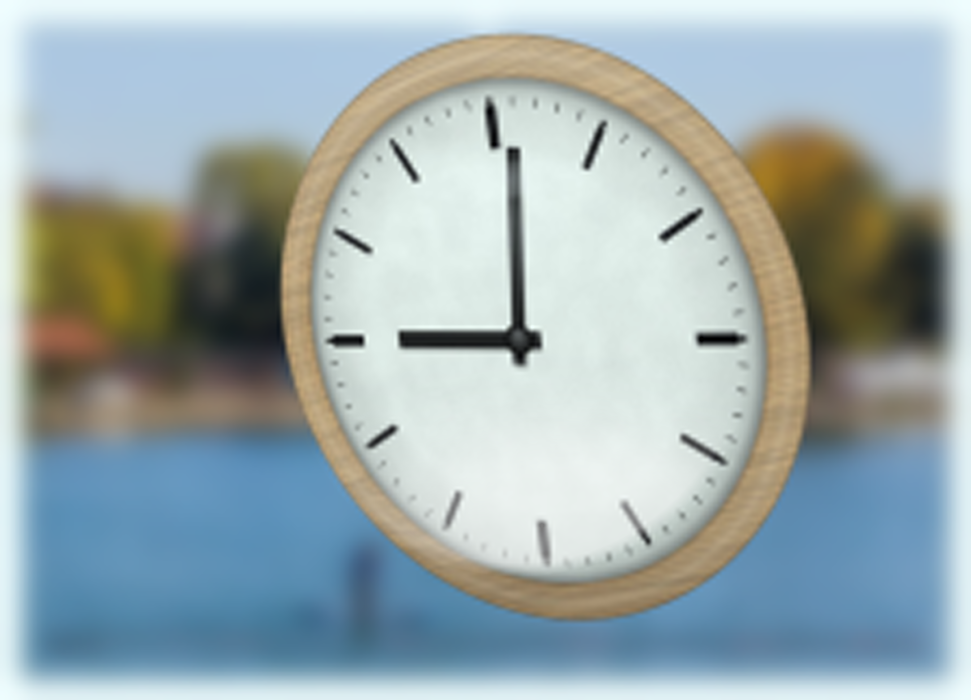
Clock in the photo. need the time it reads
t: 9:01
